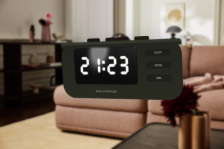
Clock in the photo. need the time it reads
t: 21:23
